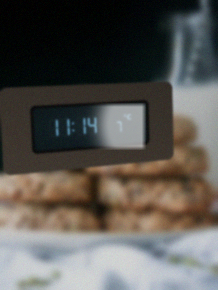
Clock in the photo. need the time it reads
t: 11:14
